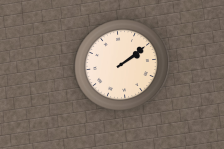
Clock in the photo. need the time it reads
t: 2:10
